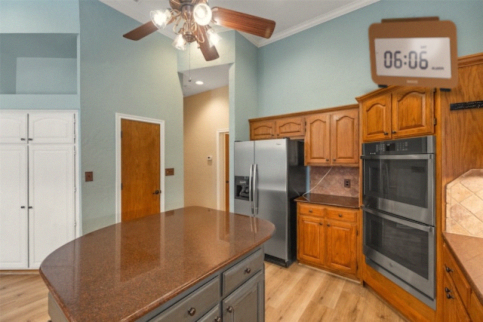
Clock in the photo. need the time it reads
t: 6:06
